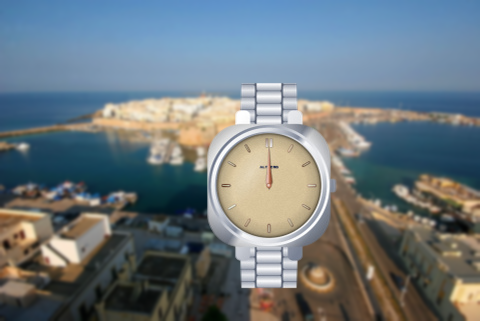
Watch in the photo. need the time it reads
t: 12:00
